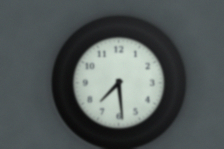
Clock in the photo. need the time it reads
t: 7:29
